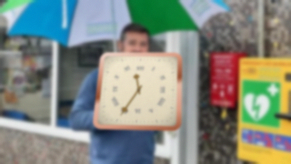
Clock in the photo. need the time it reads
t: 11:35
